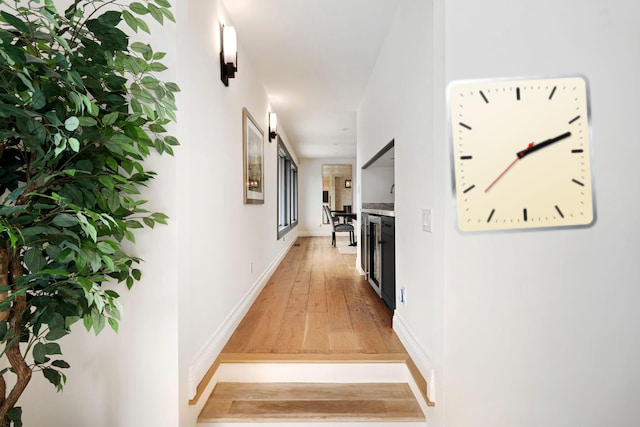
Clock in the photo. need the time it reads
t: 2:11:38
